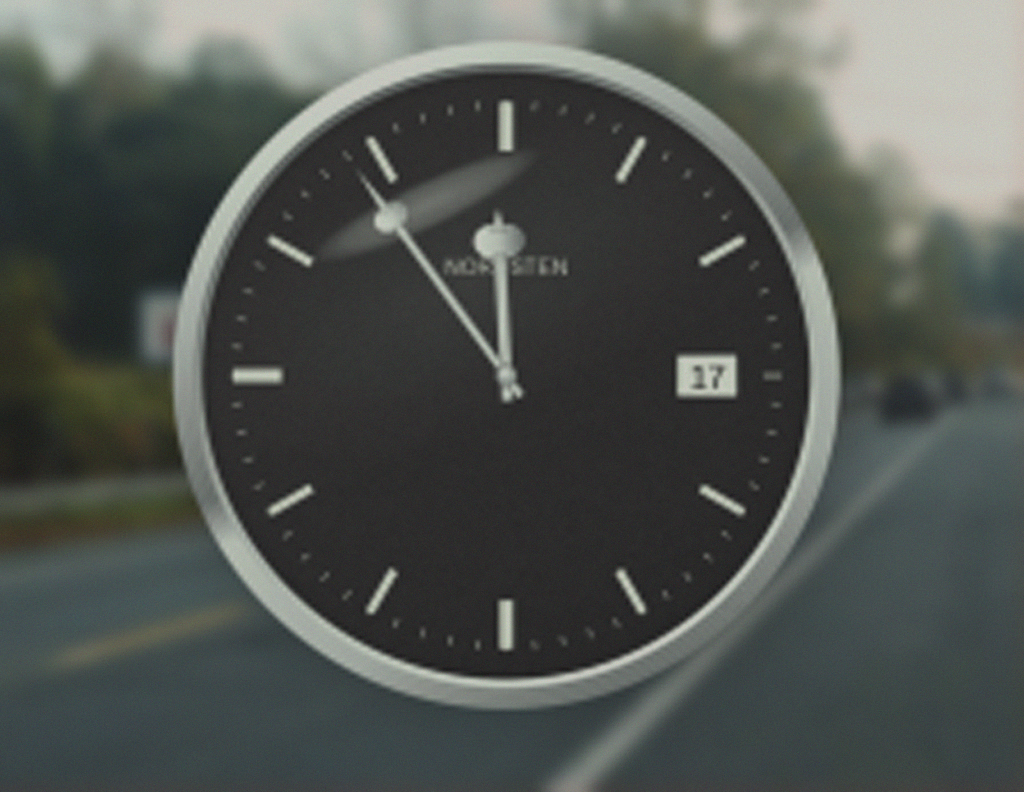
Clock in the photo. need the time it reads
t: 11:54
